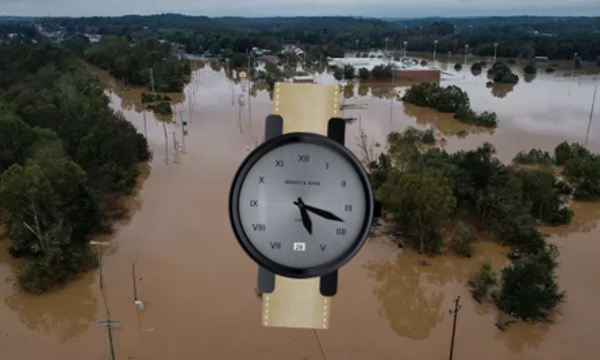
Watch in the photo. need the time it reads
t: 5:18
